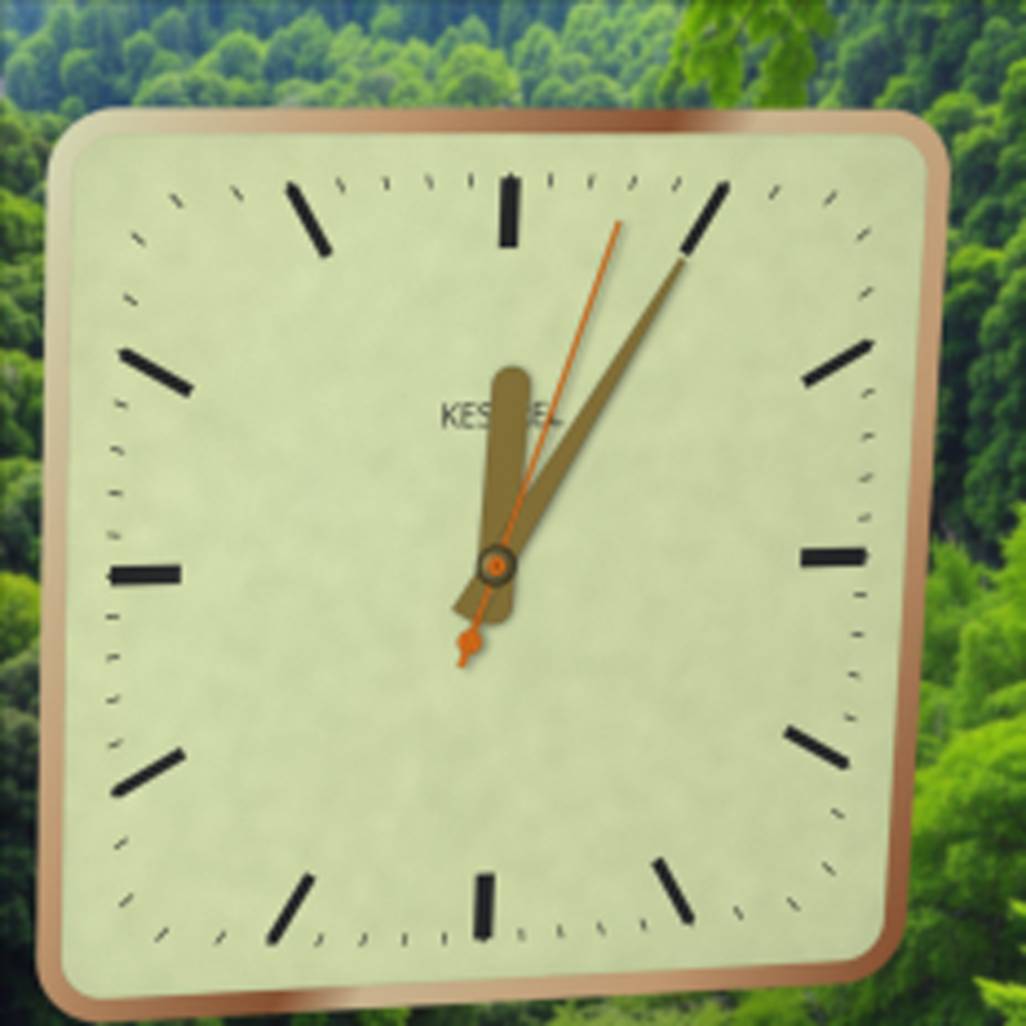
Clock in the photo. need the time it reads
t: 12:05:03
